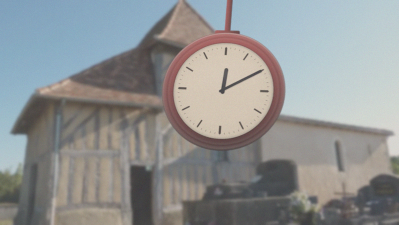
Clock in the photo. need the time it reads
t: 12:10
